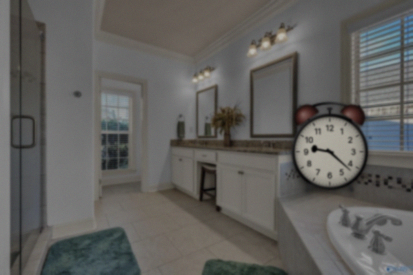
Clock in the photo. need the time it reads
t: 9:22
